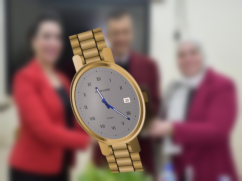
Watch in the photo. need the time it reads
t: 11:22
